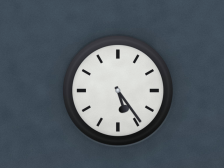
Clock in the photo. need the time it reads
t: 5:24
